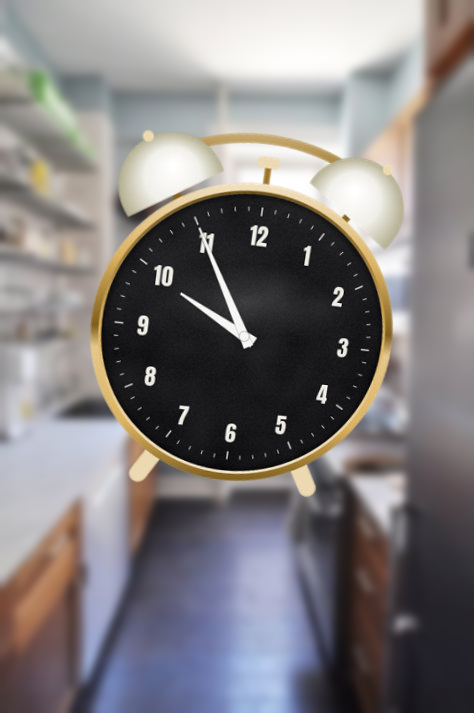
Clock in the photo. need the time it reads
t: 9:55
